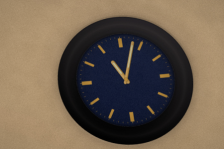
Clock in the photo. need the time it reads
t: 11:03
